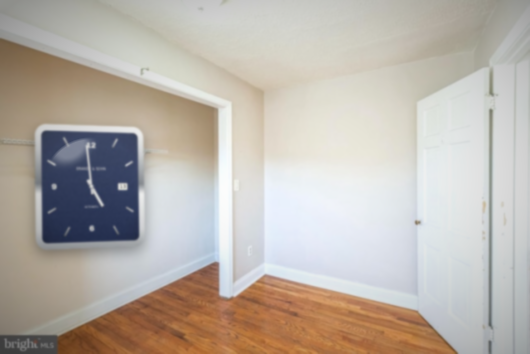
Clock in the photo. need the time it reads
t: 4:59
